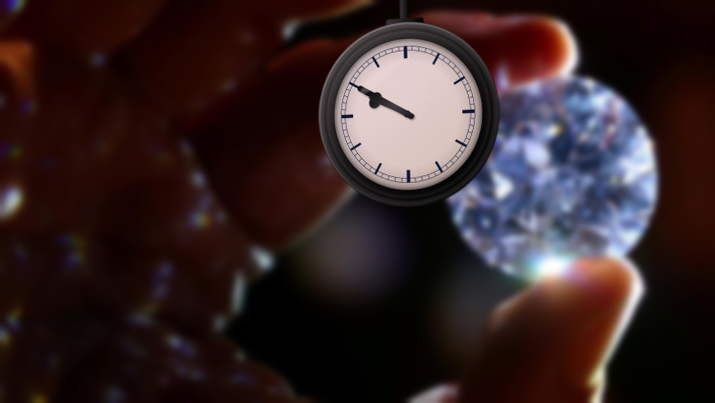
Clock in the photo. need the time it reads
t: 9:50
